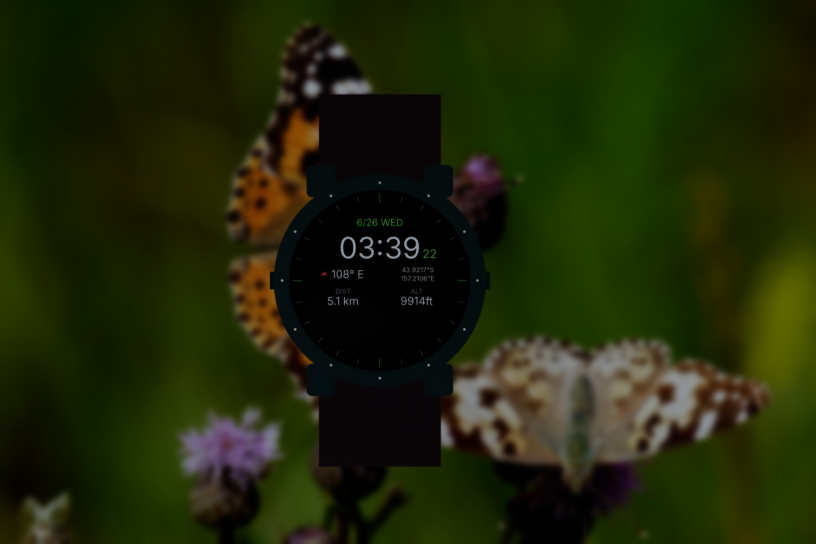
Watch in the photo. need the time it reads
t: 3:39:22
